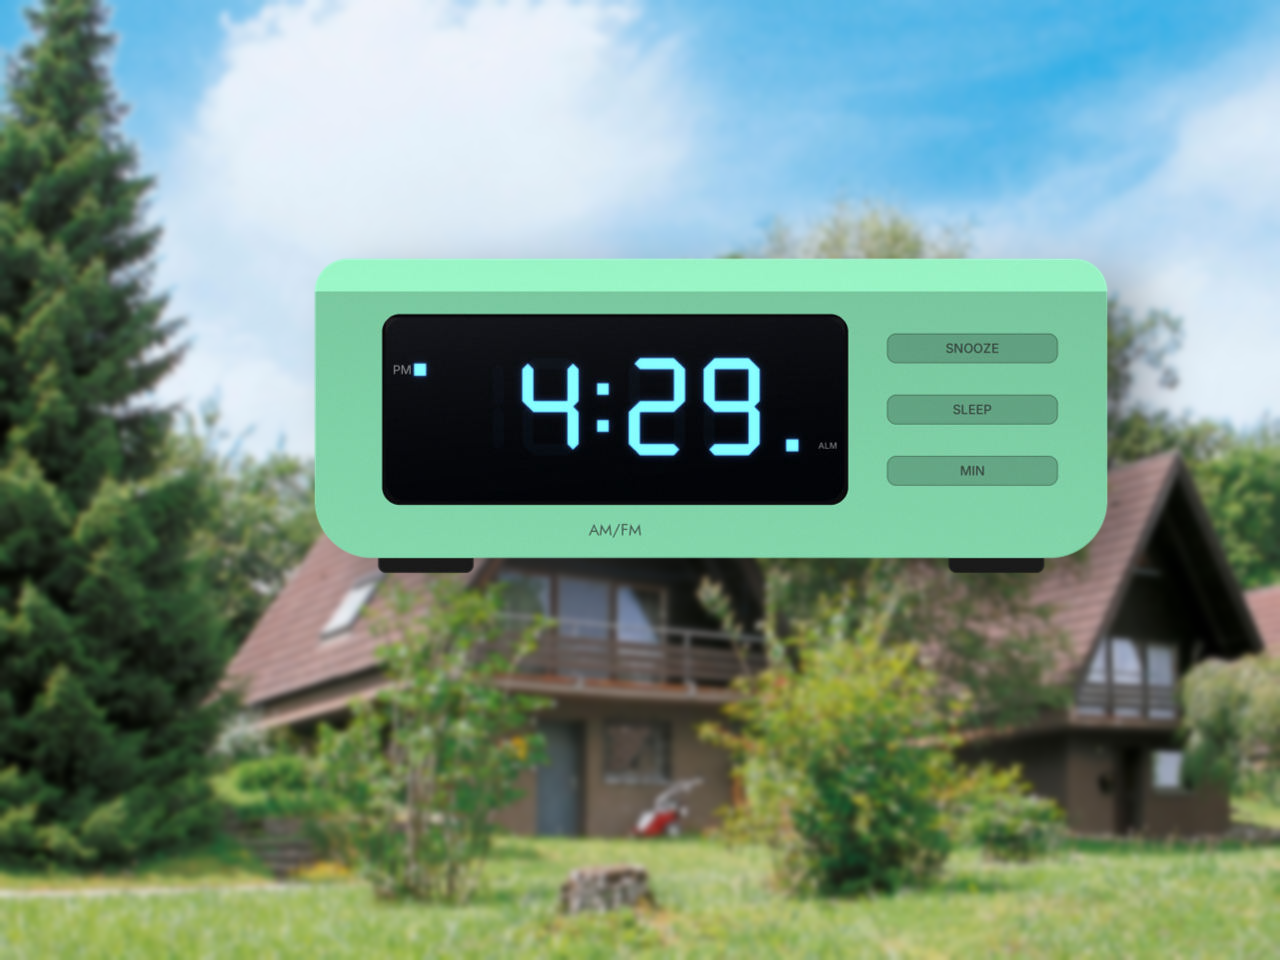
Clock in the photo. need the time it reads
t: 4:29
